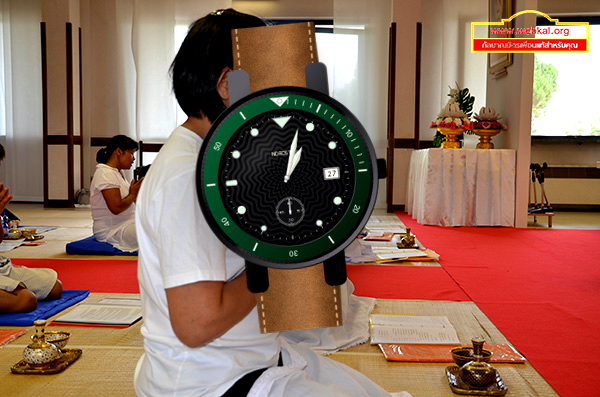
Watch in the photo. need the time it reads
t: 1:03
